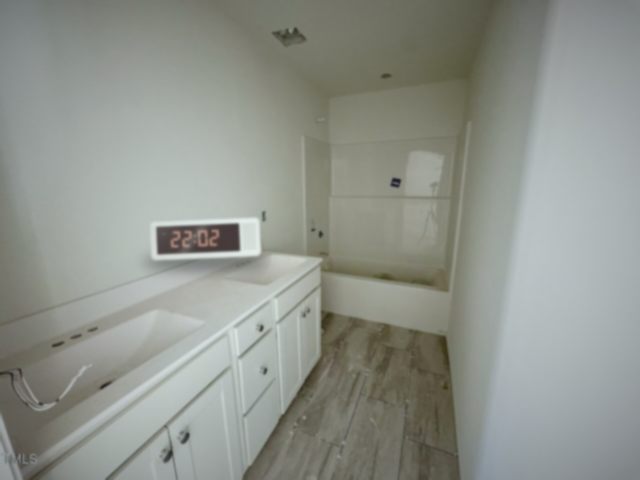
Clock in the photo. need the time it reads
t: 22:02
